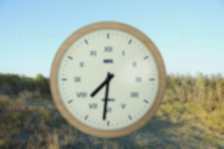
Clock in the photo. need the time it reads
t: 7:31
